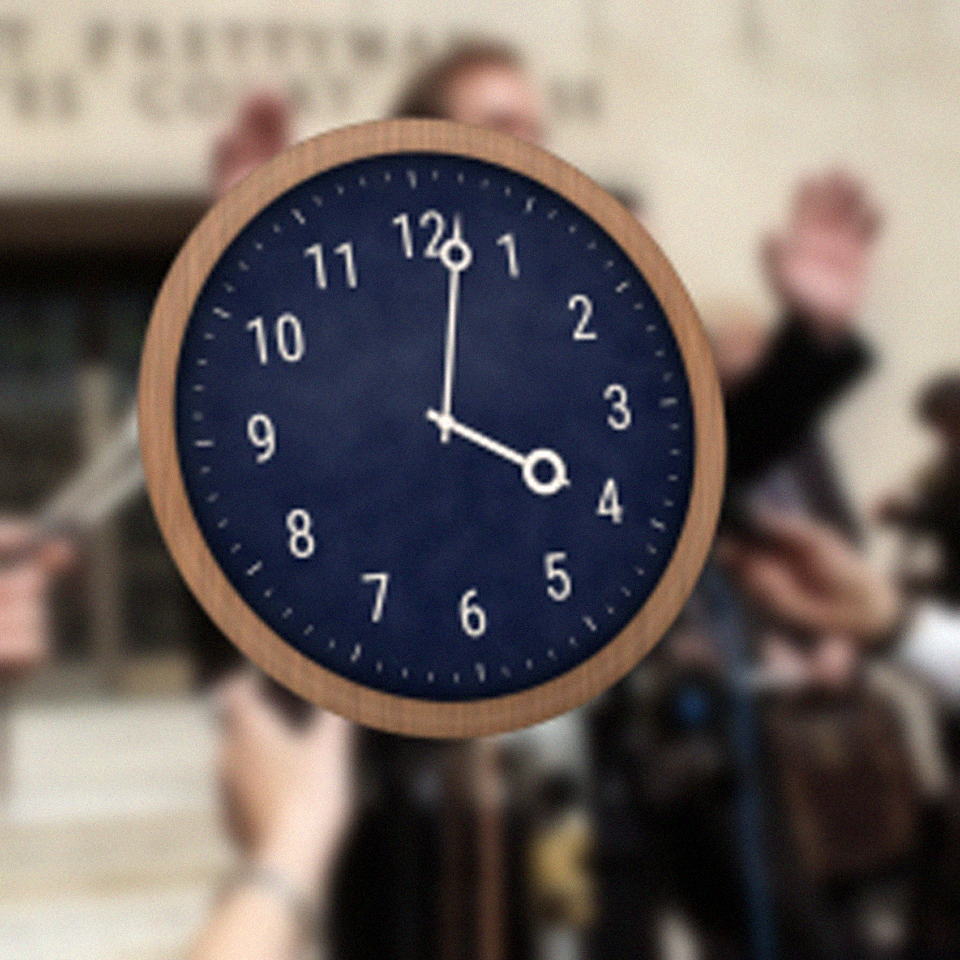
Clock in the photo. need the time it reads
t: 4:02
